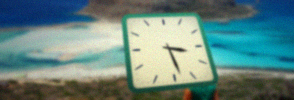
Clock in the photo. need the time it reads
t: 3:28
